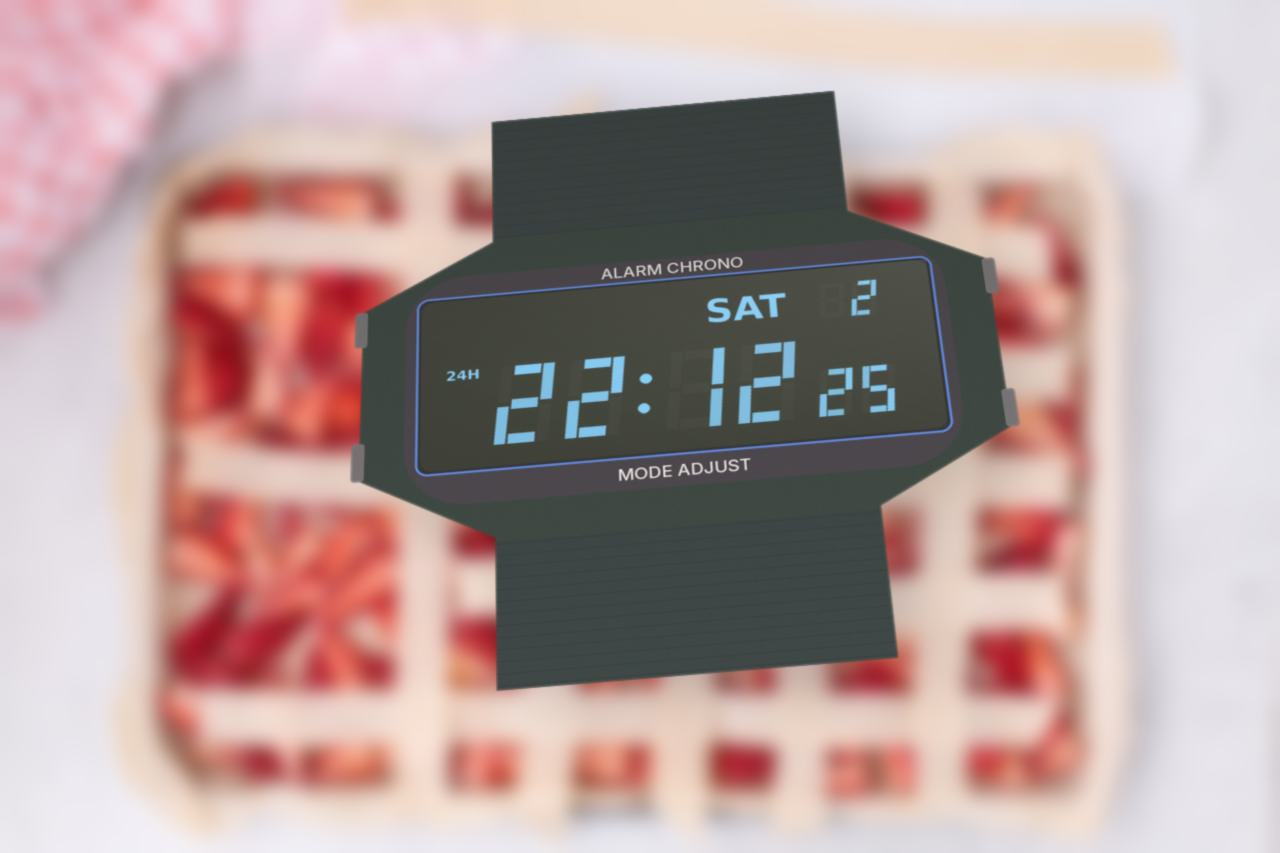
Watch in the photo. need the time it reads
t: 22:12:25
